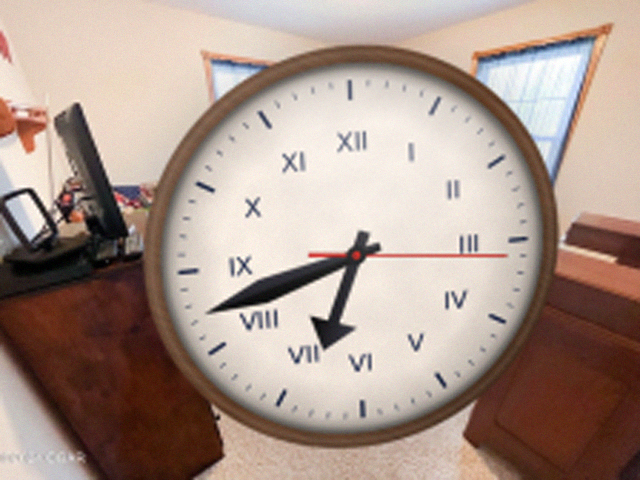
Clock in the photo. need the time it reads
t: 6:42:16
